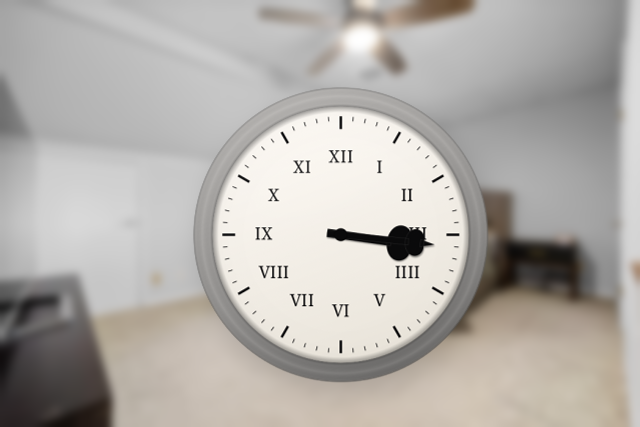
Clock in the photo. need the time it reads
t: 3:16
